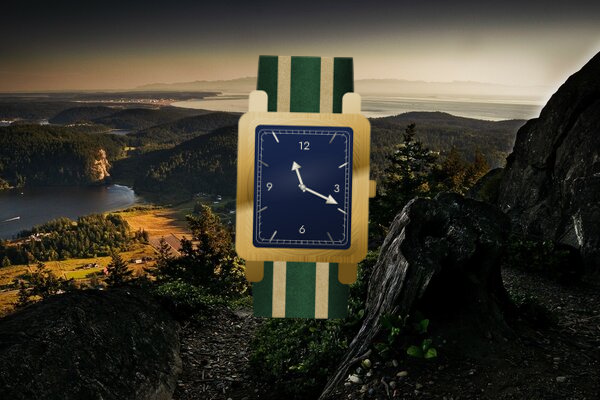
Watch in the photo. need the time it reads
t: 11:19
